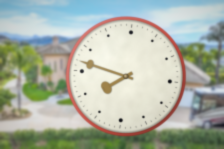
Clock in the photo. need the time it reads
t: 7:47
